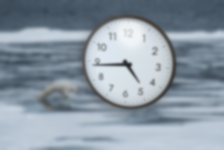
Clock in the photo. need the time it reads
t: 4:44
